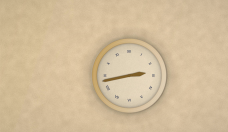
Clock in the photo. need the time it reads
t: 2:43
